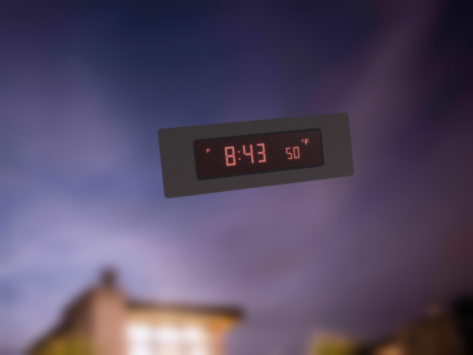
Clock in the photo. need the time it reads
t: 8:43
